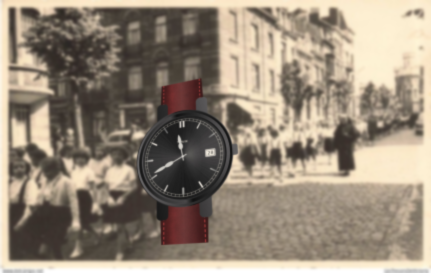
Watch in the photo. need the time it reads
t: 11:41
